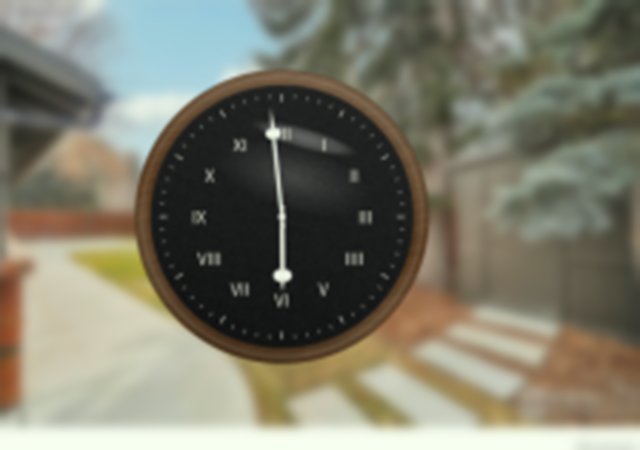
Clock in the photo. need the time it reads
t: 5:59
